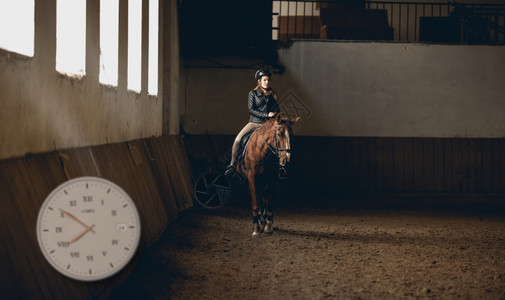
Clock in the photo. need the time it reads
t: 7:51
